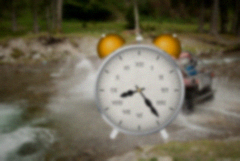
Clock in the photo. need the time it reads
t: 8:24
